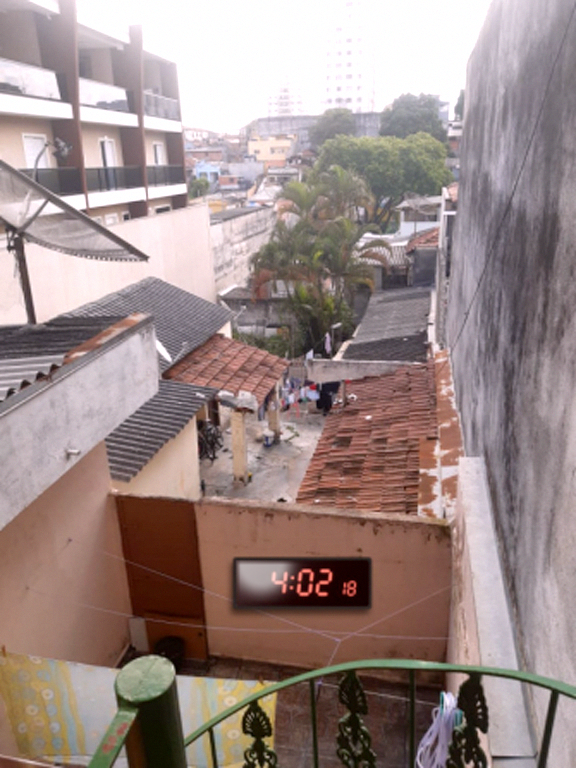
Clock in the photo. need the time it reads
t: 4:02:18
